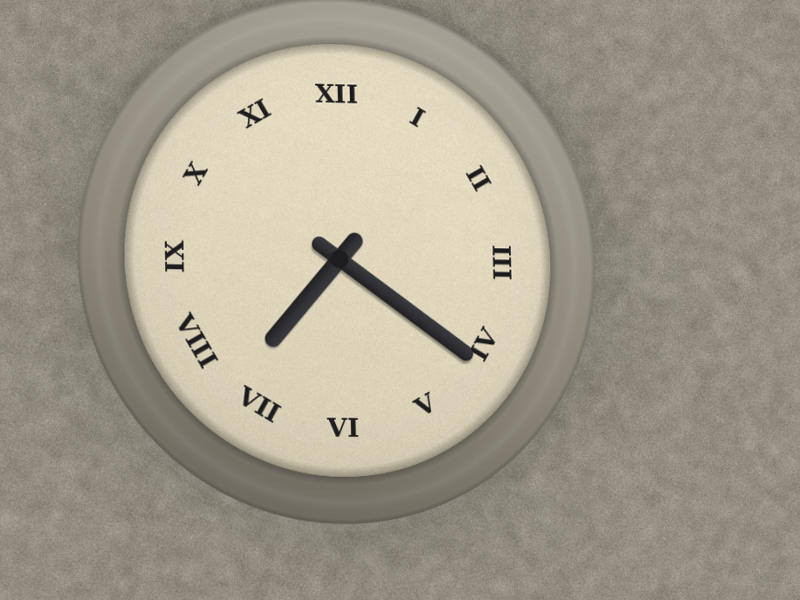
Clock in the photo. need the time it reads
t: 7:21
